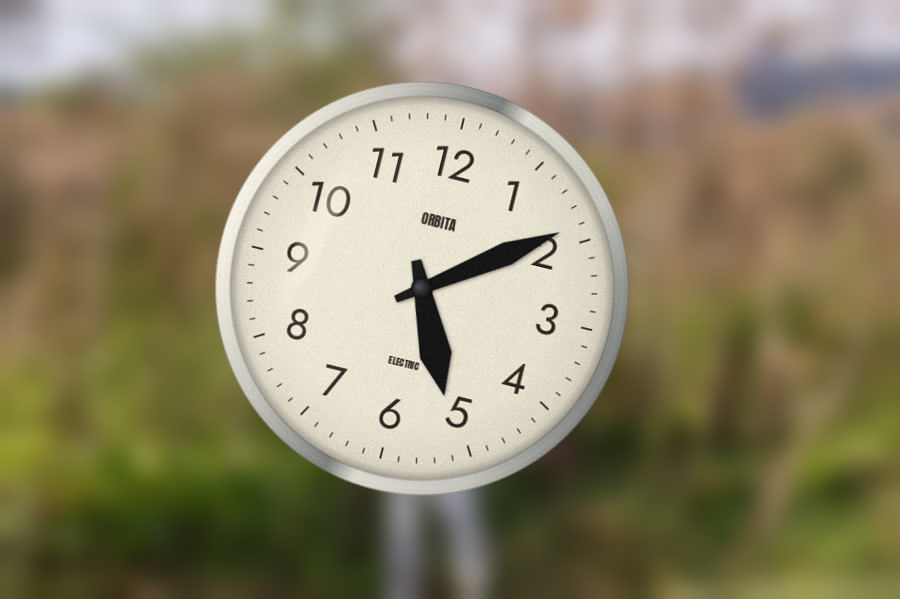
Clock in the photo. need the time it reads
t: 5:09
